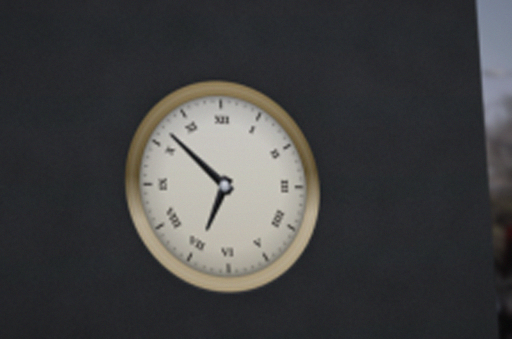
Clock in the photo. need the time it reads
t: 6:52
